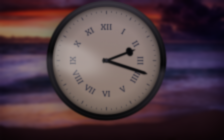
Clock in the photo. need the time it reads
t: 2:18
